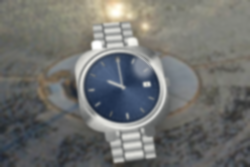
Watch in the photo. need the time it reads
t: 10:00
